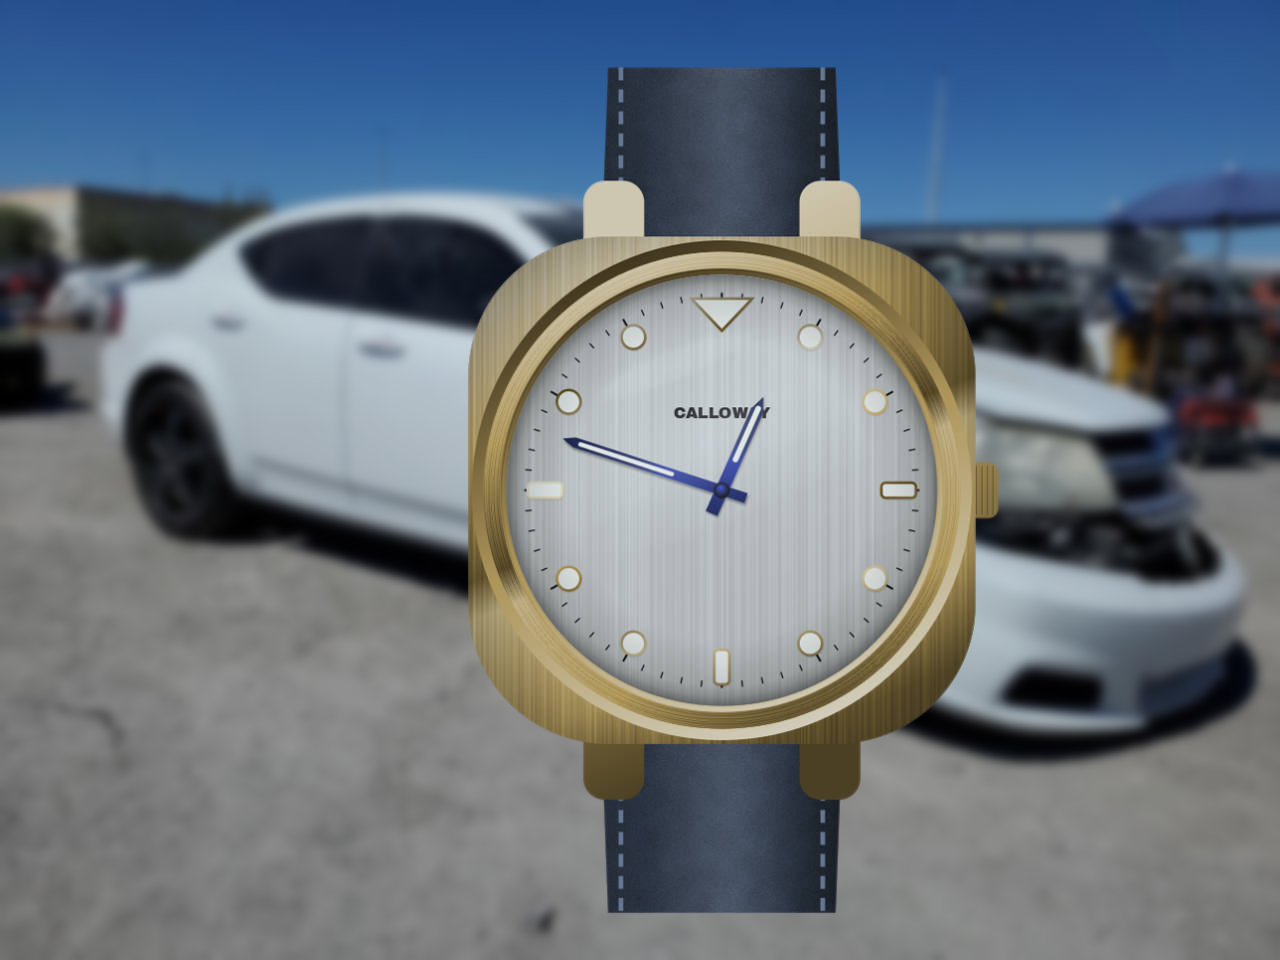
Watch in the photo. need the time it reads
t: 12:48
